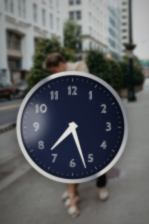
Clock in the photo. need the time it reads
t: 7:27
